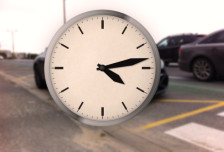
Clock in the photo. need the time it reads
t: 4:13
